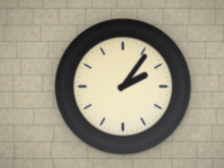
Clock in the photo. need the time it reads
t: 2:06
